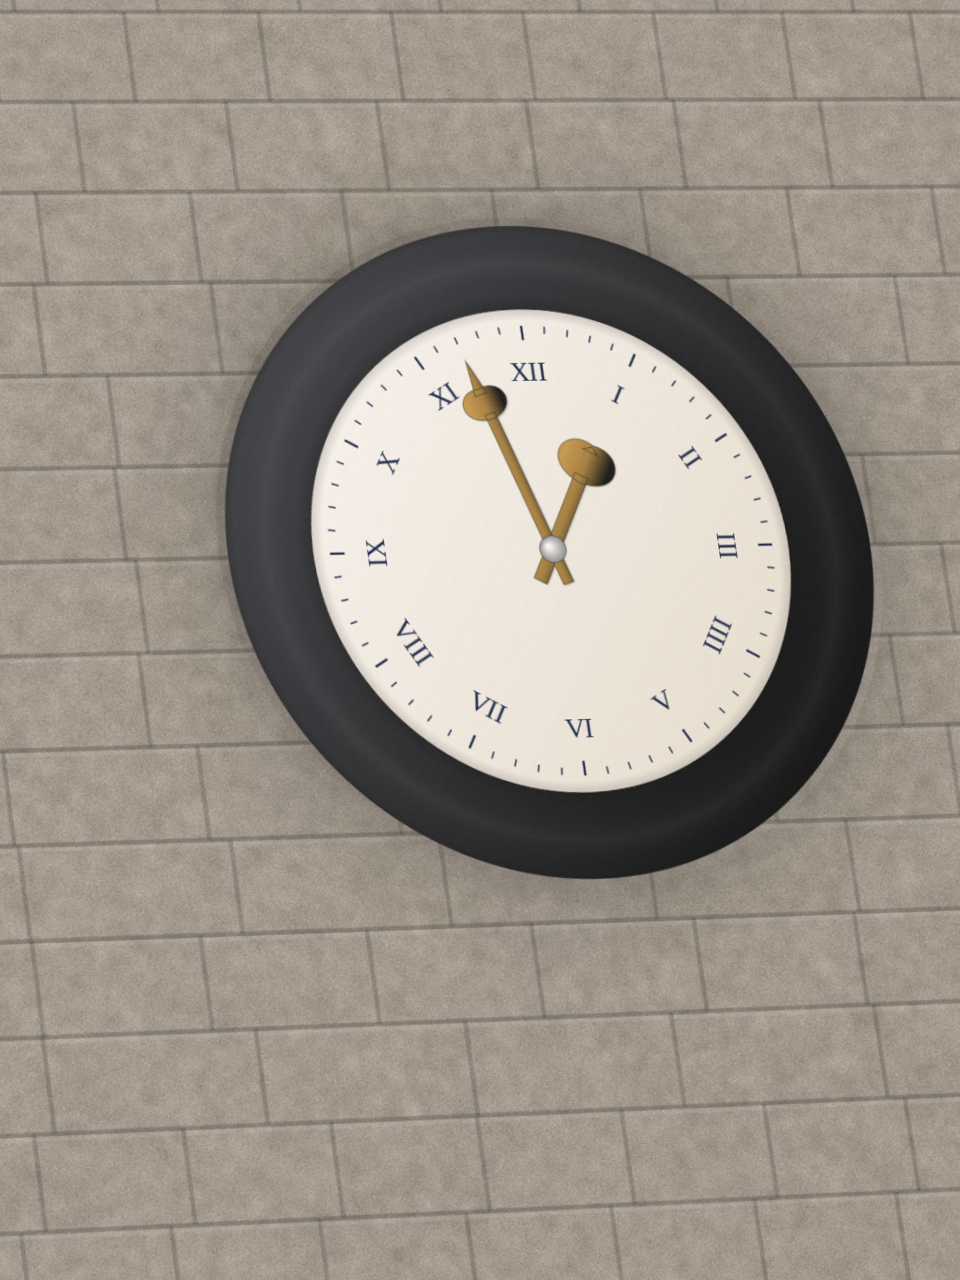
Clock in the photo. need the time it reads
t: 12:57
